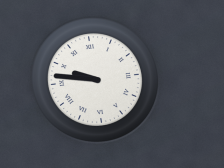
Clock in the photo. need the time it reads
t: 9:47
